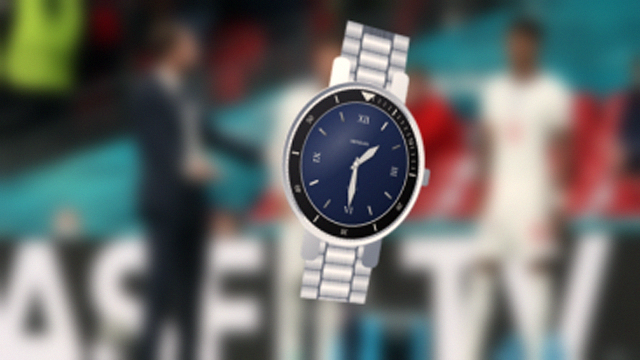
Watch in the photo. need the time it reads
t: 1:30
